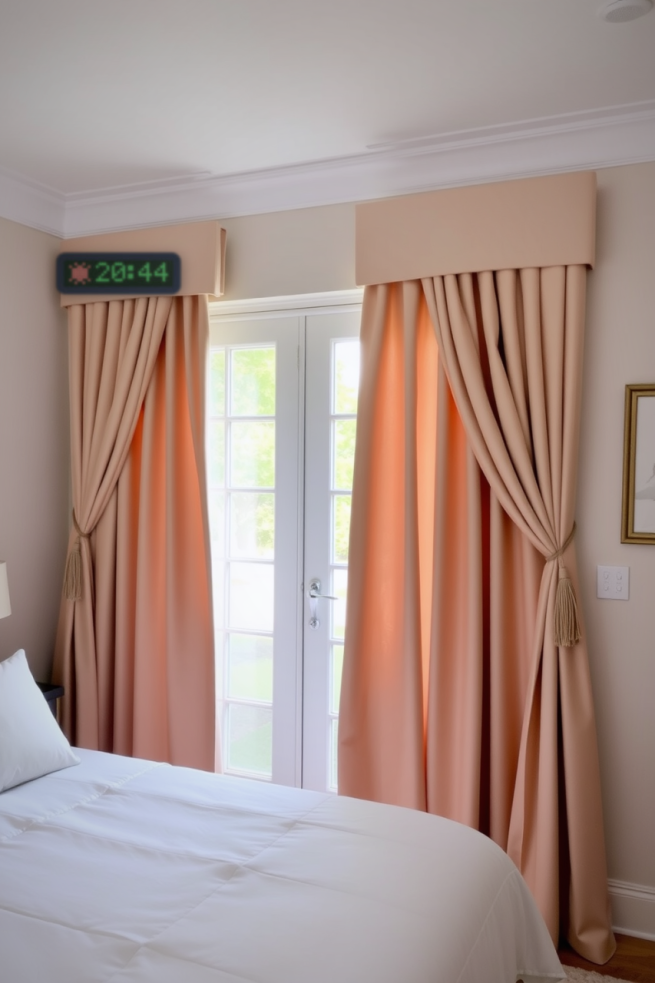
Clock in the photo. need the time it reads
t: 20:44
